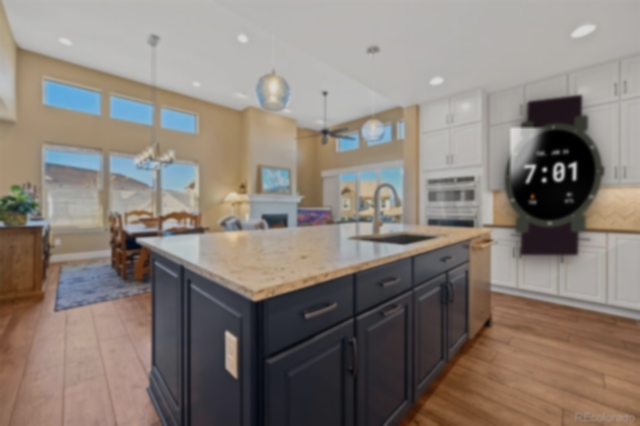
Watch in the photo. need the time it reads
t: 7:01
